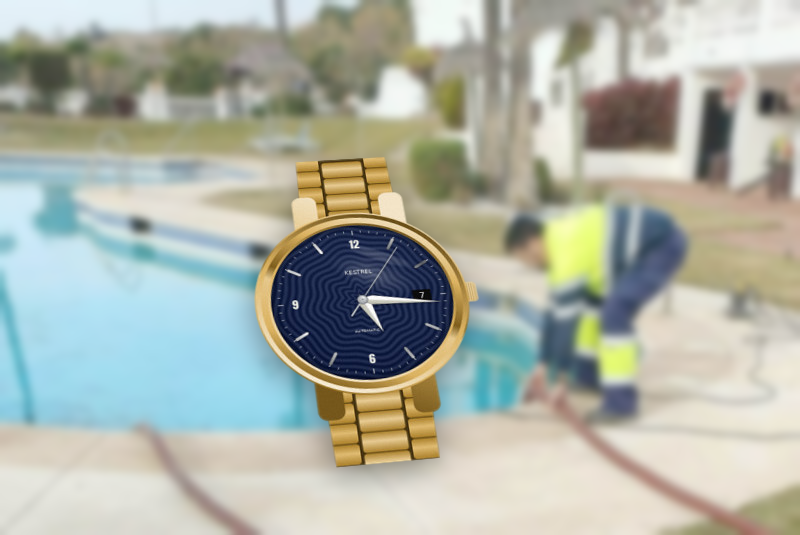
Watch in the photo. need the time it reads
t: 5:16:06
